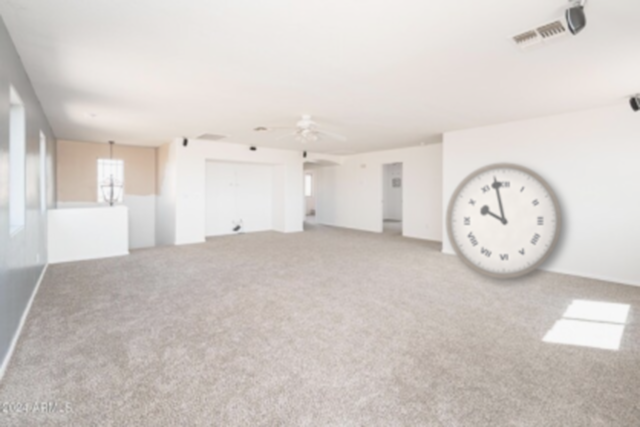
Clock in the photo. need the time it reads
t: 9:58
